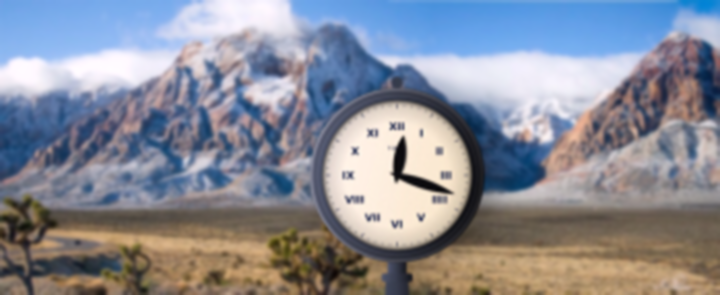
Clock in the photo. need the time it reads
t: 12:18
